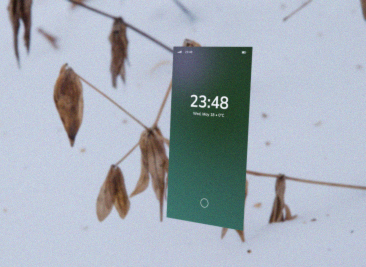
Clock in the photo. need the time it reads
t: 23:48
